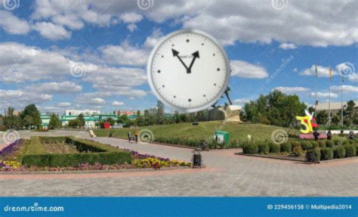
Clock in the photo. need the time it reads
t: 12:54
